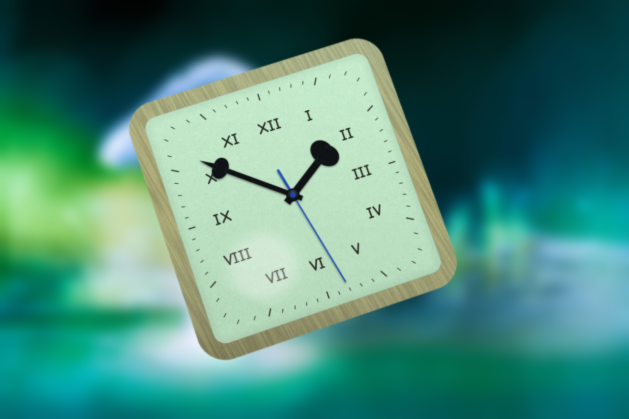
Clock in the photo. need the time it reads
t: 1:51:28
